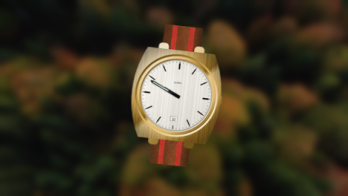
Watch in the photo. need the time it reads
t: 9:49
